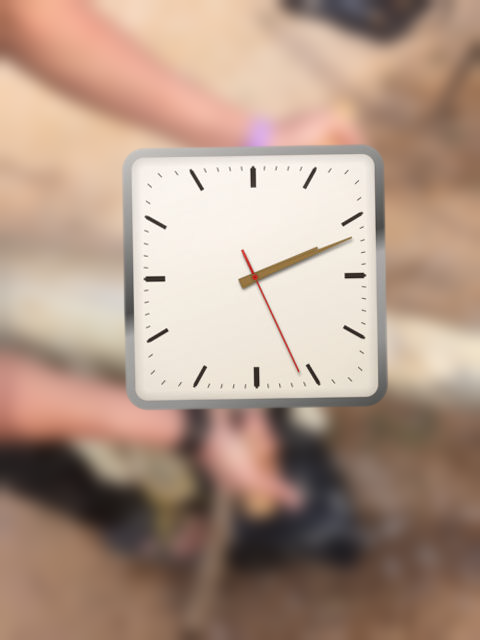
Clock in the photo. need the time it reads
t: 2:11:26
